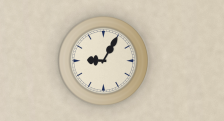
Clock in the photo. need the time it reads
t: 9:05
